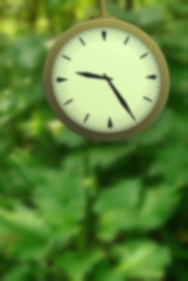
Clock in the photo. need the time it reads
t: 9:25
